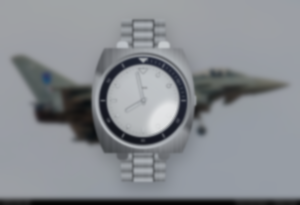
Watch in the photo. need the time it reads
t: 7:58
